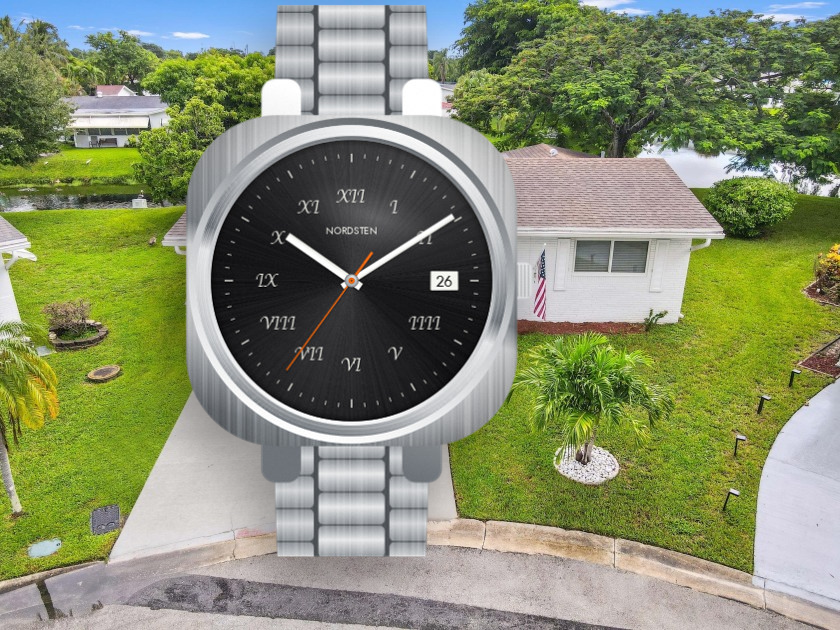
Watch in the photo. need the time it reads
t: 10:09:36
